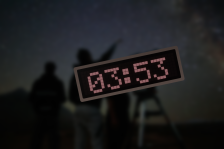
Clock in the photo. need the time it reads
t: 3:53
